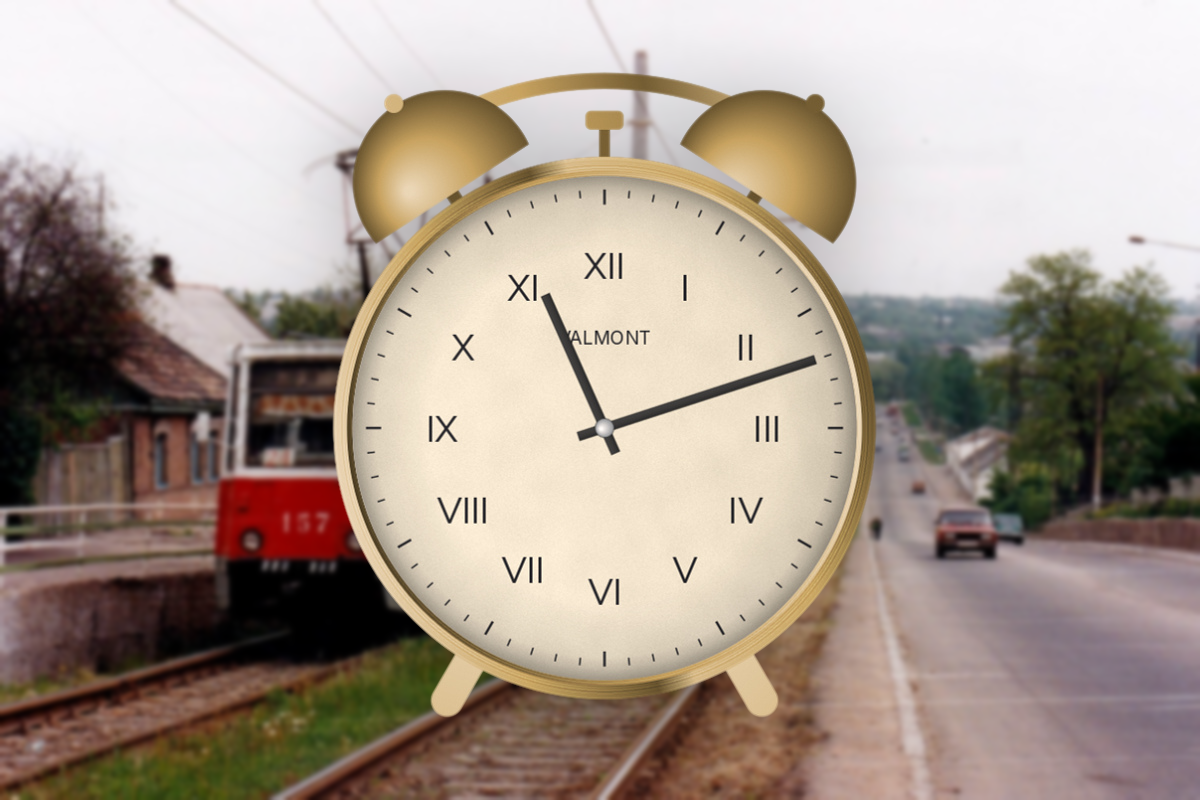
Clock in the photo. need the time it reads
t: 11:12
